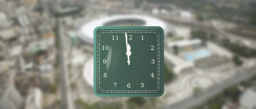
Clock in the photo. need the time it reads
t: 11:59
